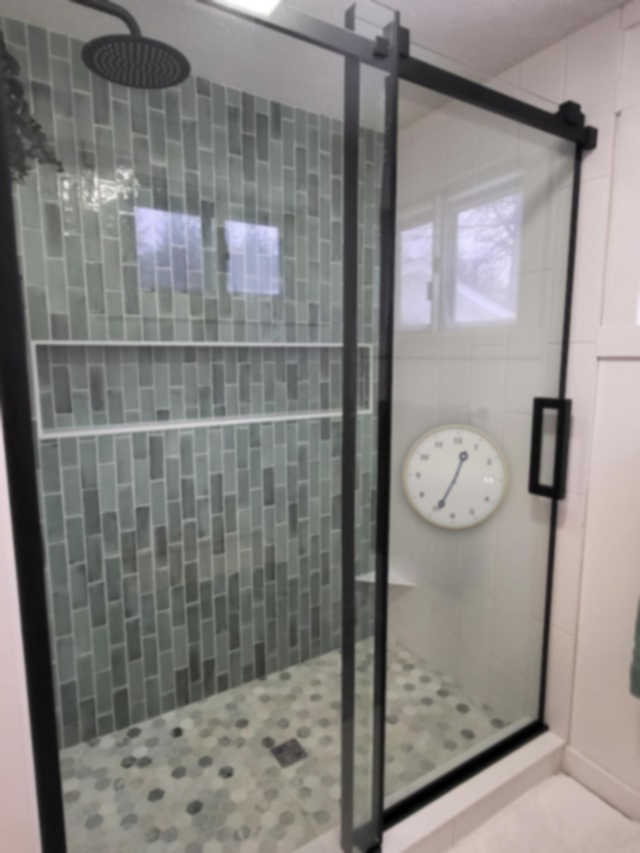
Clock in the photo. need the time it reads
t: 12:34
